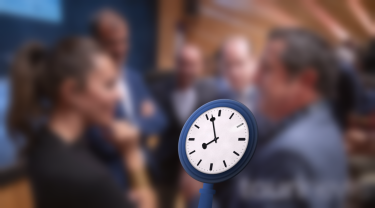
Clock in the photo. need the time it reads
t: 7:57
